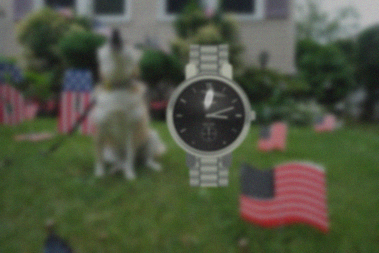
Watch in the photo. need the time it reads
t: 3:12
